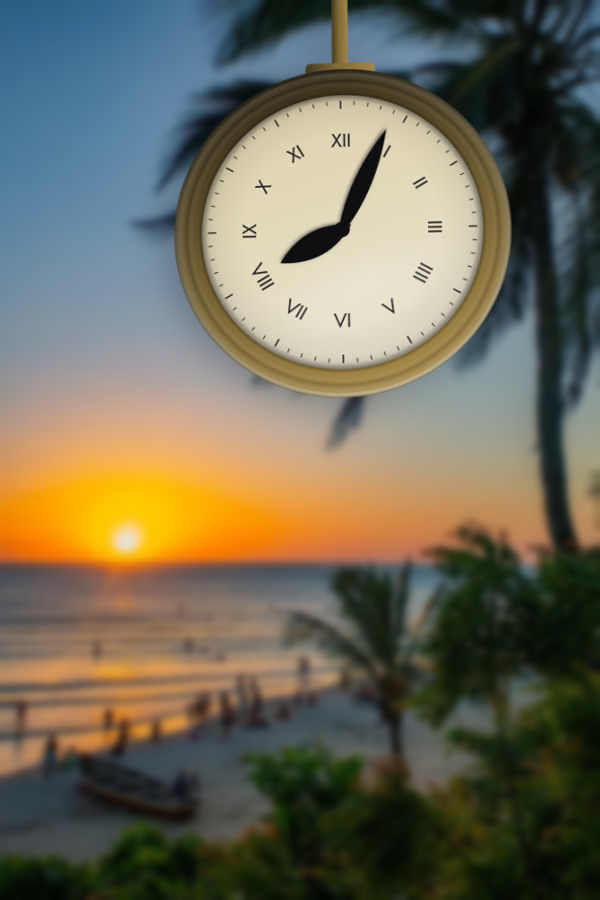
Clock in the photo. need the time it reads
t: 8:04
